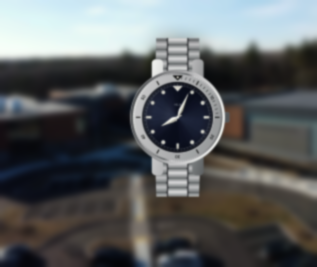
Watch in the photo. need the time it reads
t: 8:04
